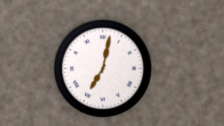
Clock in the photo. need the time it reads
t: 7:02
